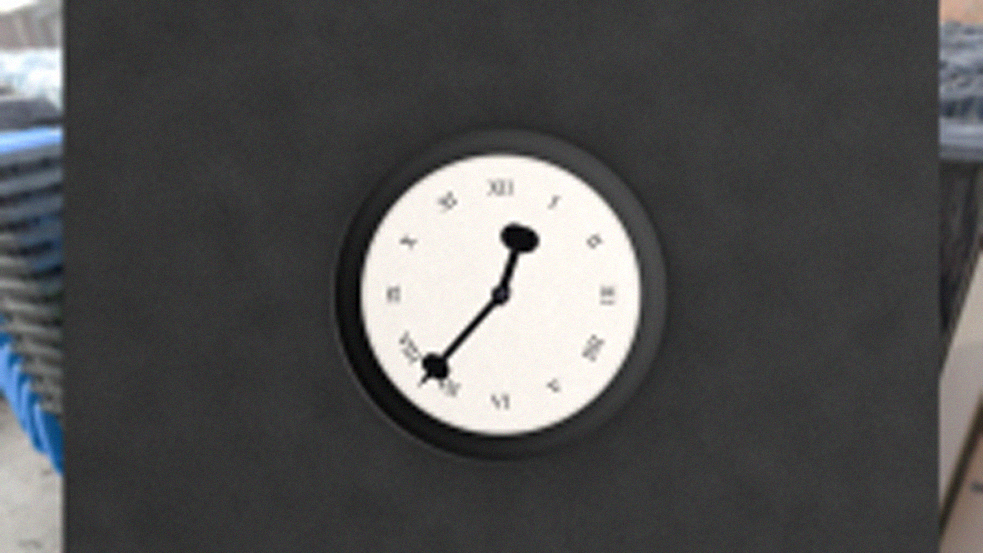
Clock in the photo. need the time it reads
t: 12:37
